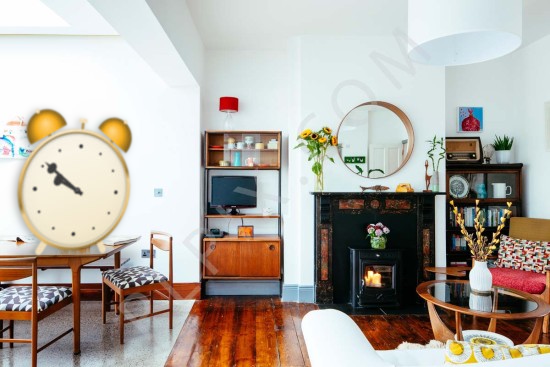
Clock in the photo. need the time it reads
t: 9:51
